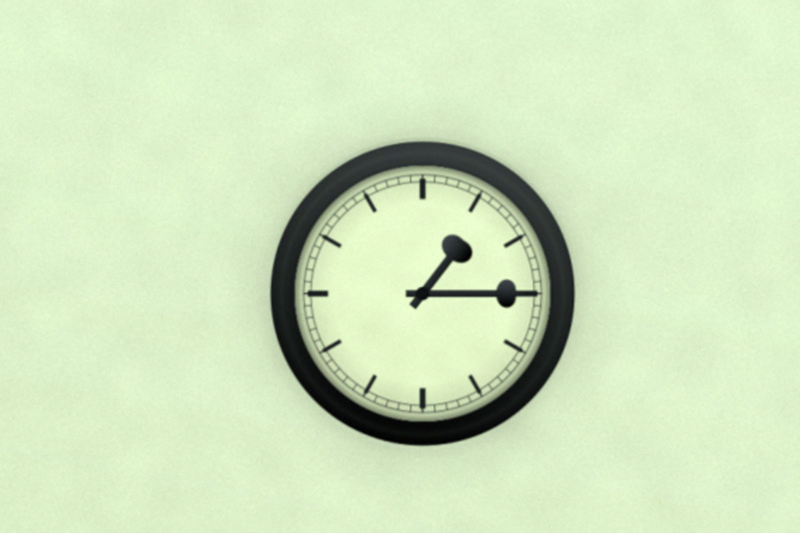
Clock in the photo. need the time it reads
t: 1:15
